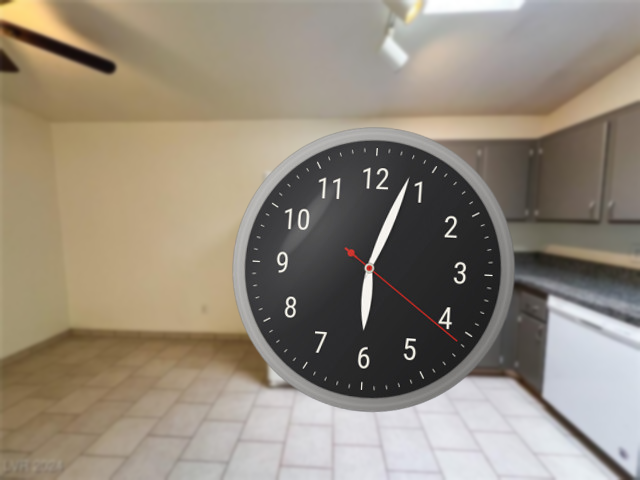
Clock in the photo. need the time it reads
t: 6:03:21
